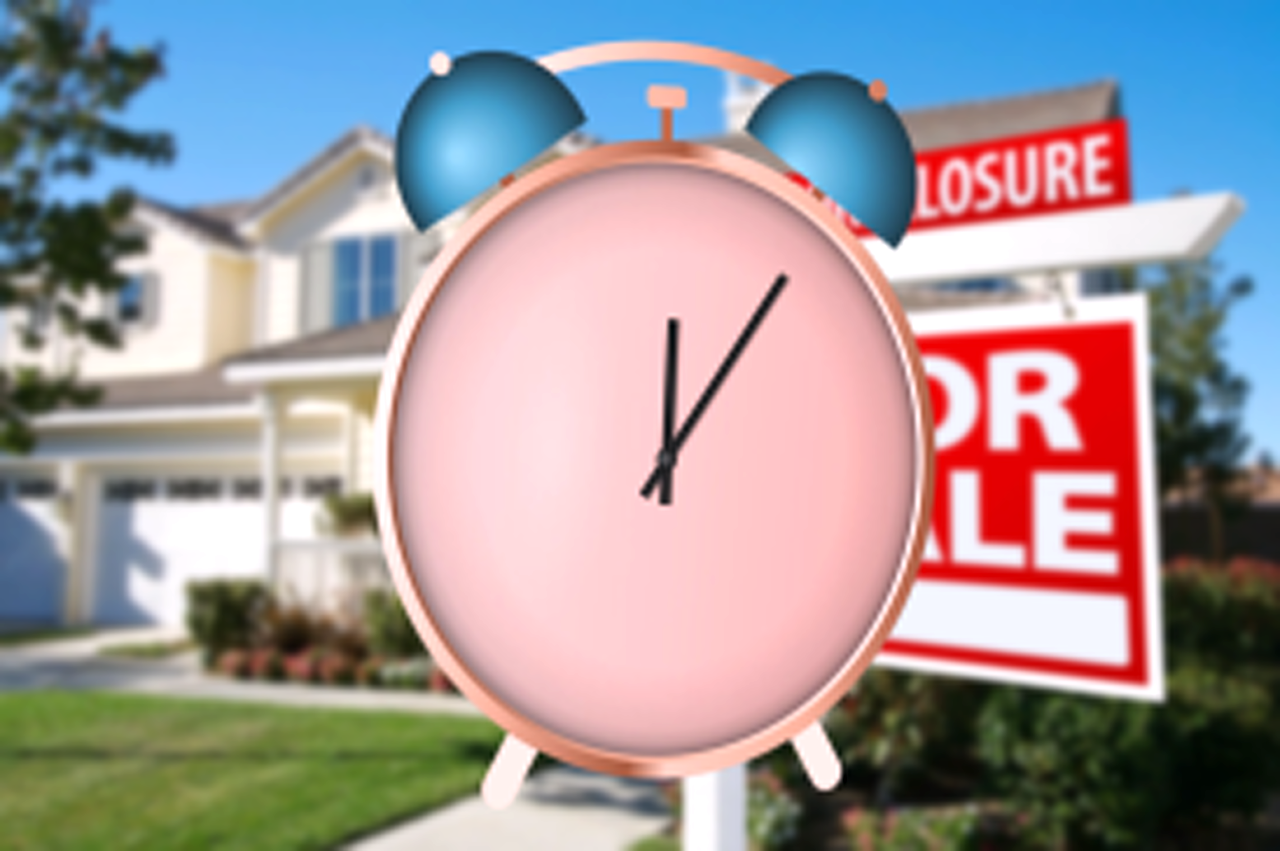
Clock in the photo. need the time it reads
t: 12:06
